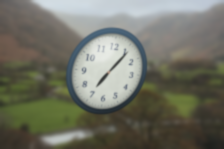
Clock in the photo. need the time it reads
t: 7:06
